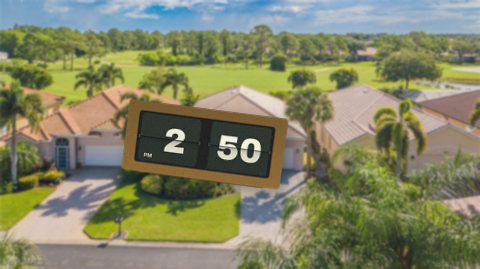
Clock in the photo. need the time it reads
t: 2:50
